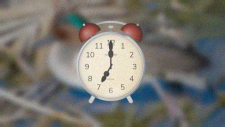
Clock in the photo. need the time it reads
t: 7:00
